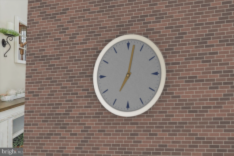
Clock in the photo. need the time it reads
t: 7:02
